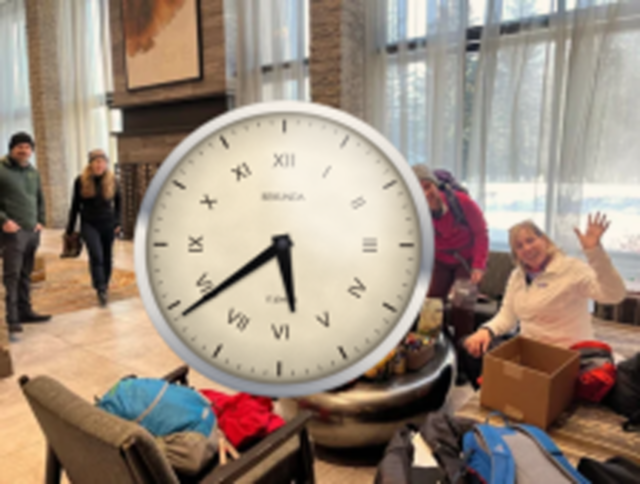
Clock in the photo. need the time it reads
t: 5:39
